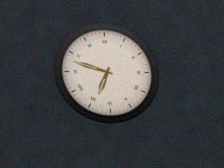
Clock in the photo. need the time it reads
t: 6:48
